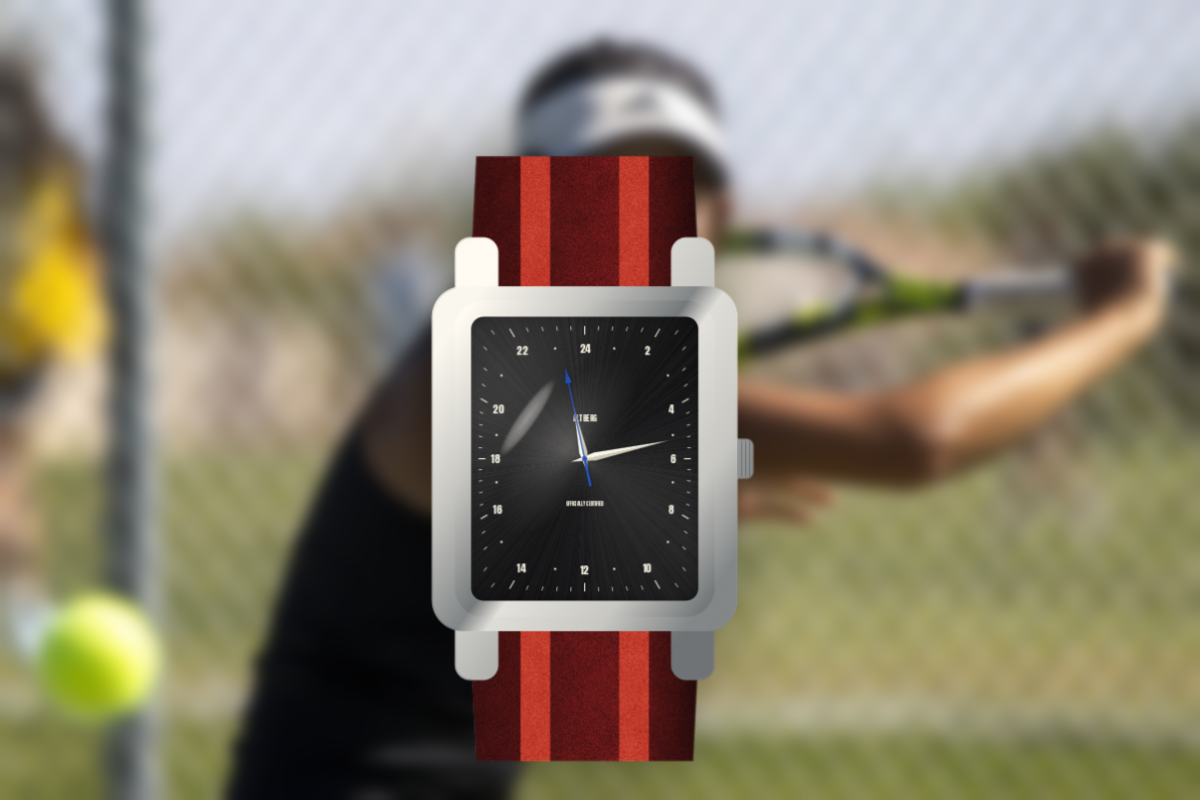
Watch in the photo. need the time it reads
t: 23:12:58
